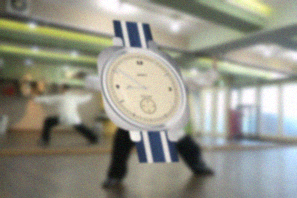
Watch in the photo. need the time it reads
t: 8:51
